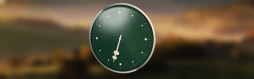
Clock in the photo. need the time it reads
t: 6:33
